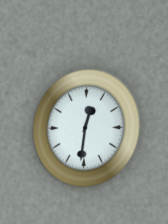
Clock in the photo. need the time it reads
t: 12:31
